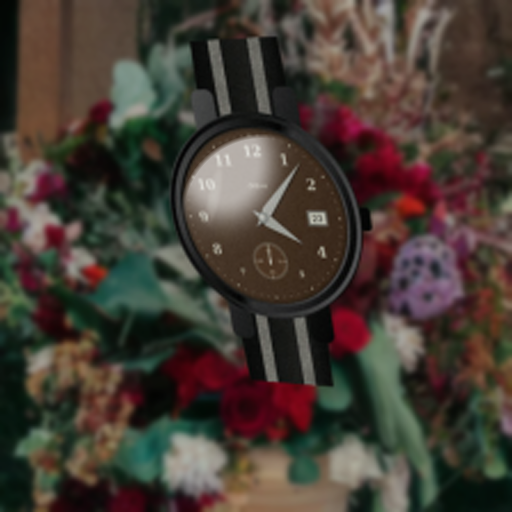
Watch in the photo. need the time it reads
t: 4:07
